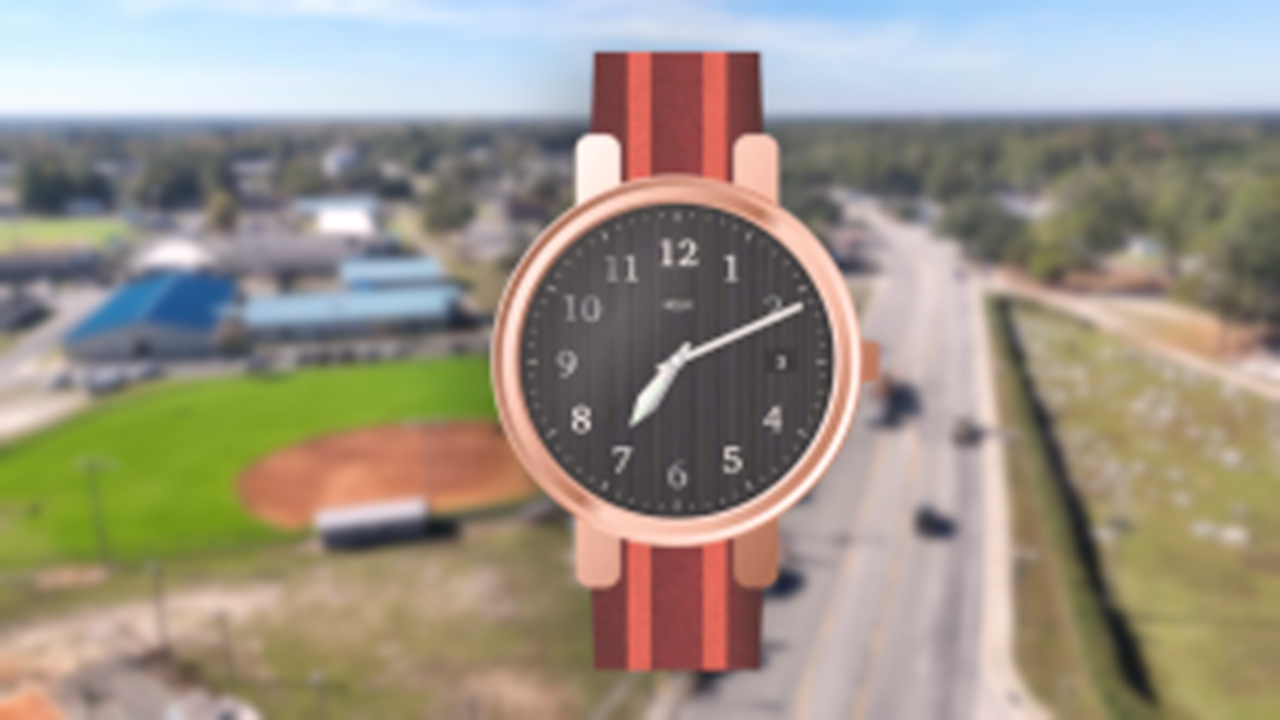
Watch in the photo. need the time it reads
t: 7:11
